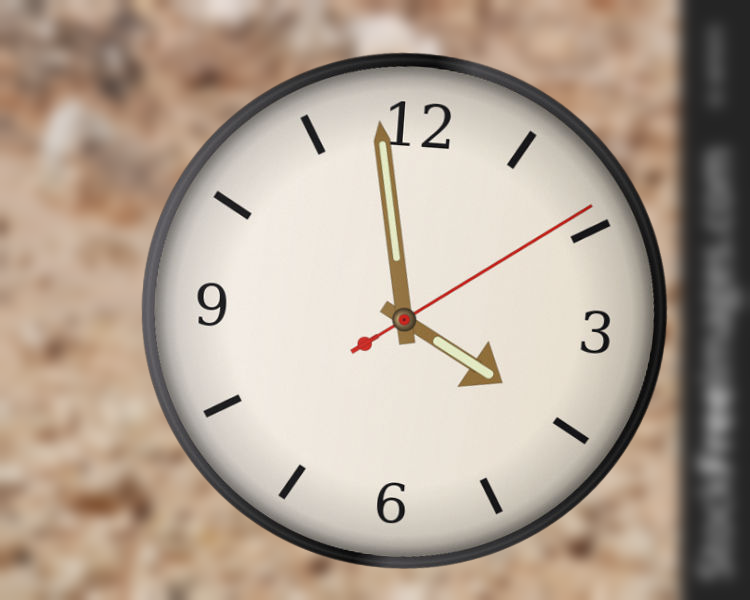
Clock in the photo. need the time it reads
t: 3:58:09
